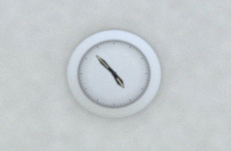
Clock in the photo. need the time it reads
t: 4:53
